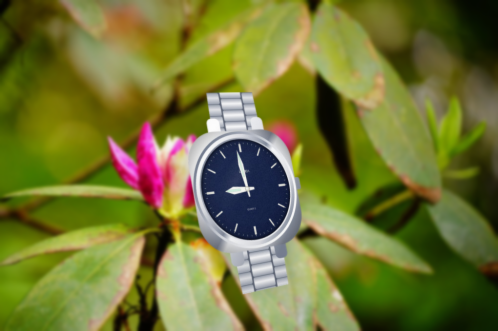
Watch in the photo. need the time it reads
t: 8:59
